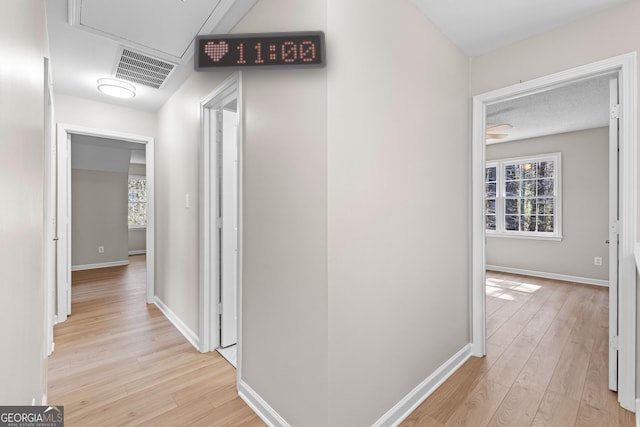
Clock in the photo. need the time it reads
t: 11:00
